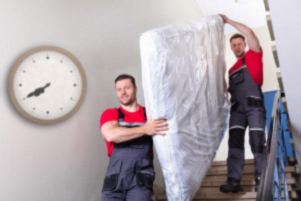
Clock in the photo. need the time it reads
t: 7:40
